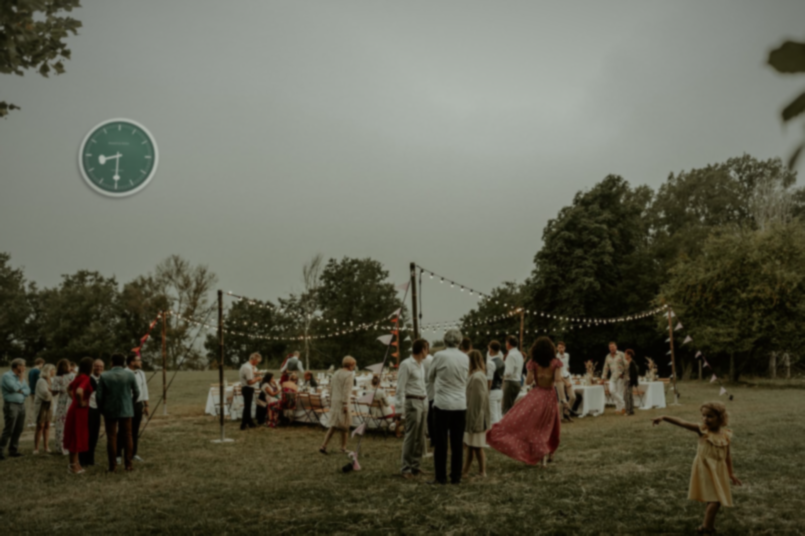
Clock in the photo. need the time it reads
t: 8:30
